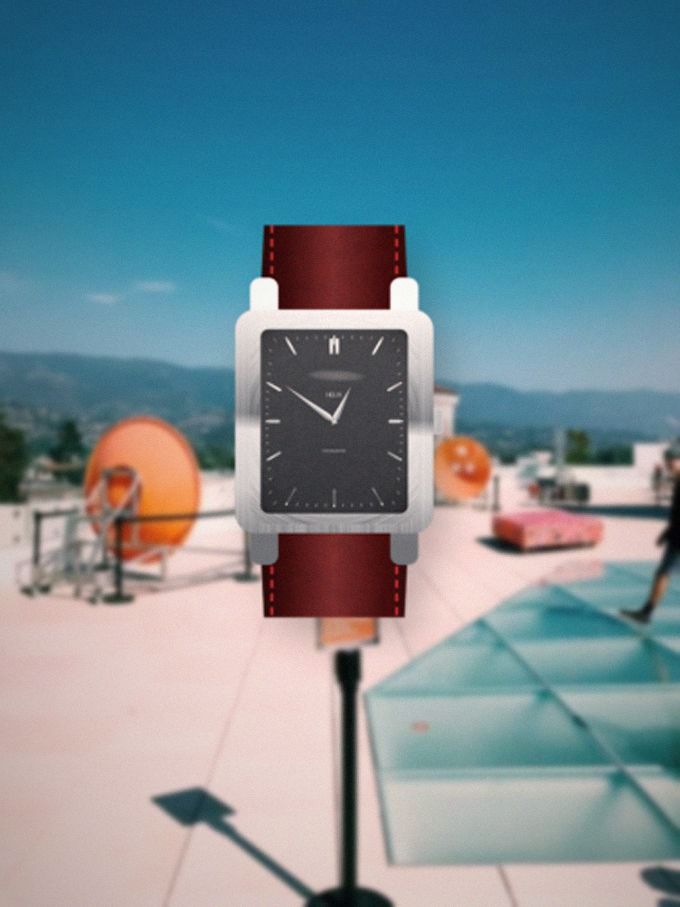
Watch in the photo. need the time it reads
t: 12:51
